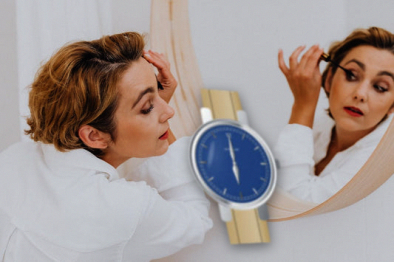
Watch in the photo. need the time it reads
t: 6:00
